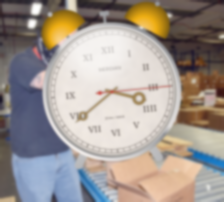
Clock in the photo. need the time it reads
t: 3:39:15
